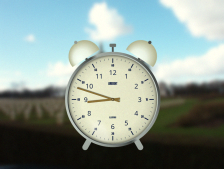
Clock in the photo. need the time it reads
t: 8:48
